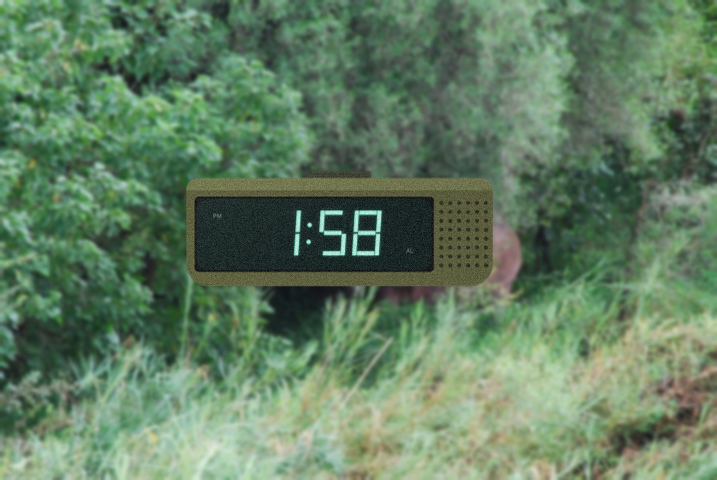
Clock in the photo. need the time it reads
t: 1:58
